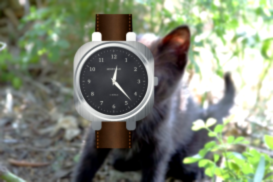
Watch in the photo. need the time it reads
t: 12:23
